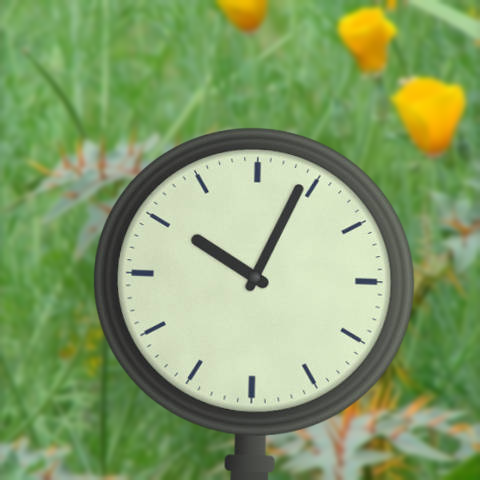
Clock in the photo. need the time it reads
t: 10:04
